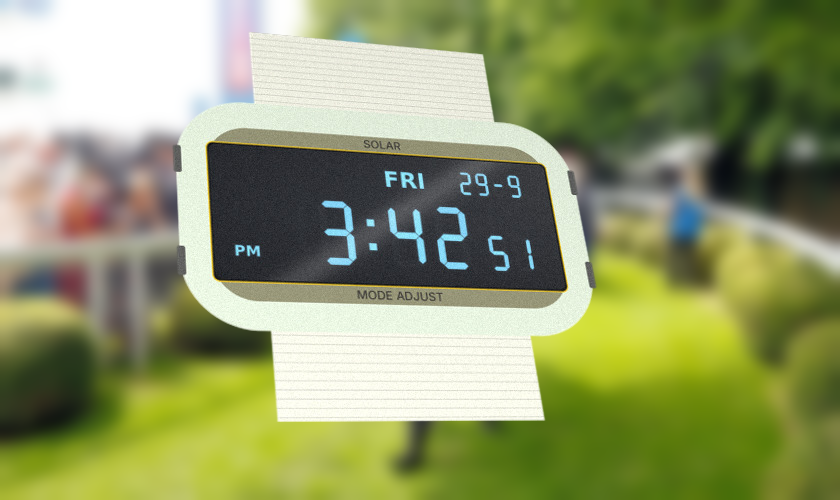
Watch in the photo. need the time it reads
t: 3:42:51
